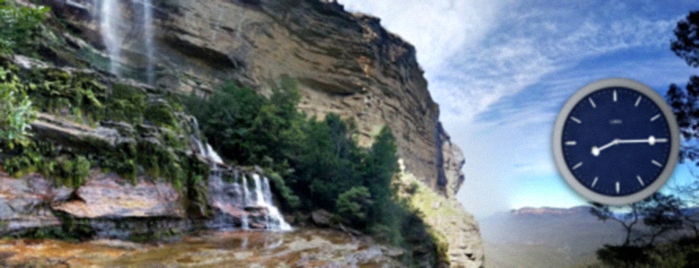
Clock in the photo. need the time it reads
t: 8:15
